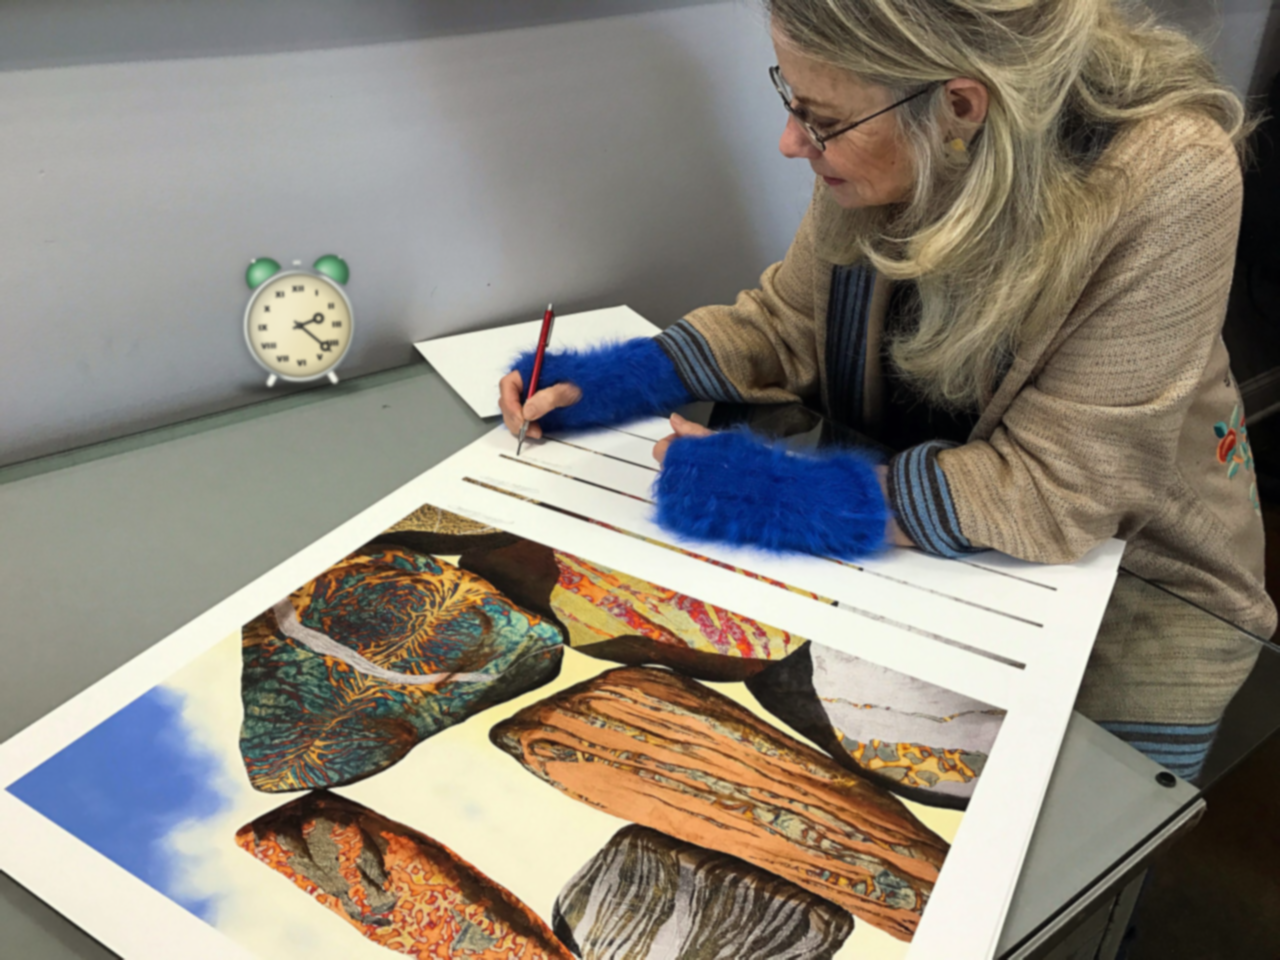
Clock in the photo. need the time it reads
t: 2:22
